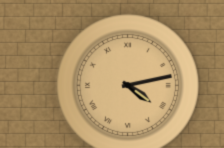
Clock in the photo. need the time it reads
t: 4:13
